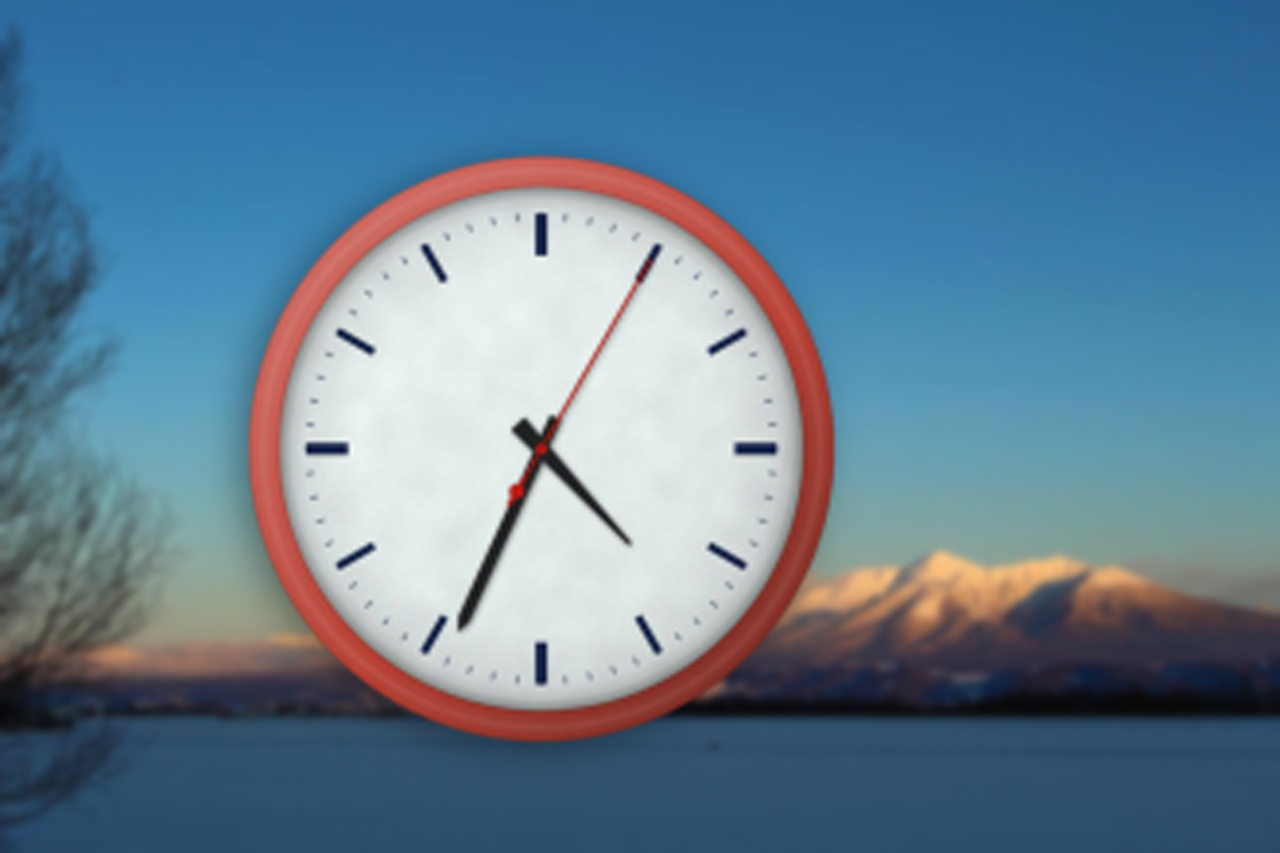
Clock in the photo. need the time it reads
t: 4:34:05
